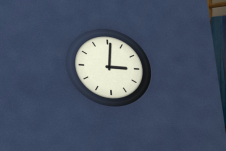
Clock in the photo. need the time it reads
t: 3:01
